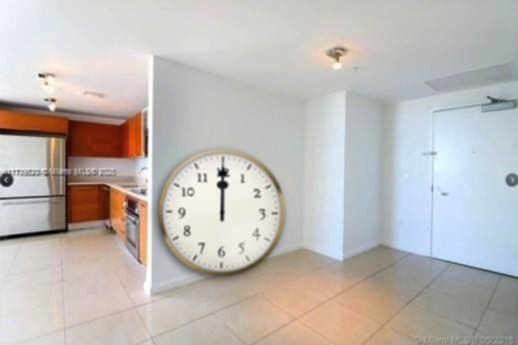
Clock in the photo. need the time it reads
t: 12:00
